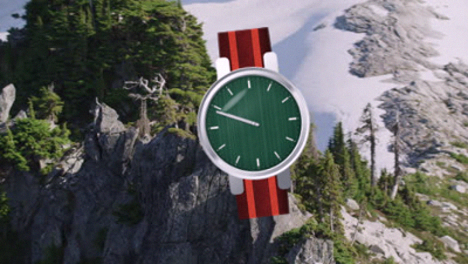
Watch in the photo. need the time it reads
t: 9:49
